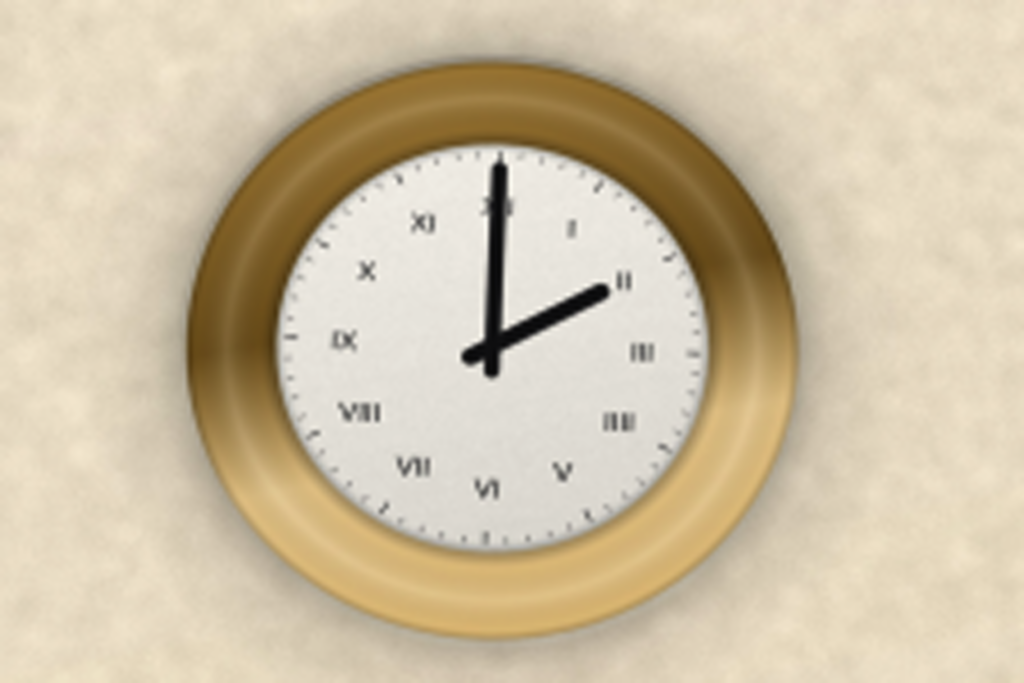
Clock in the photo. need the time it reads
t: 2:00
